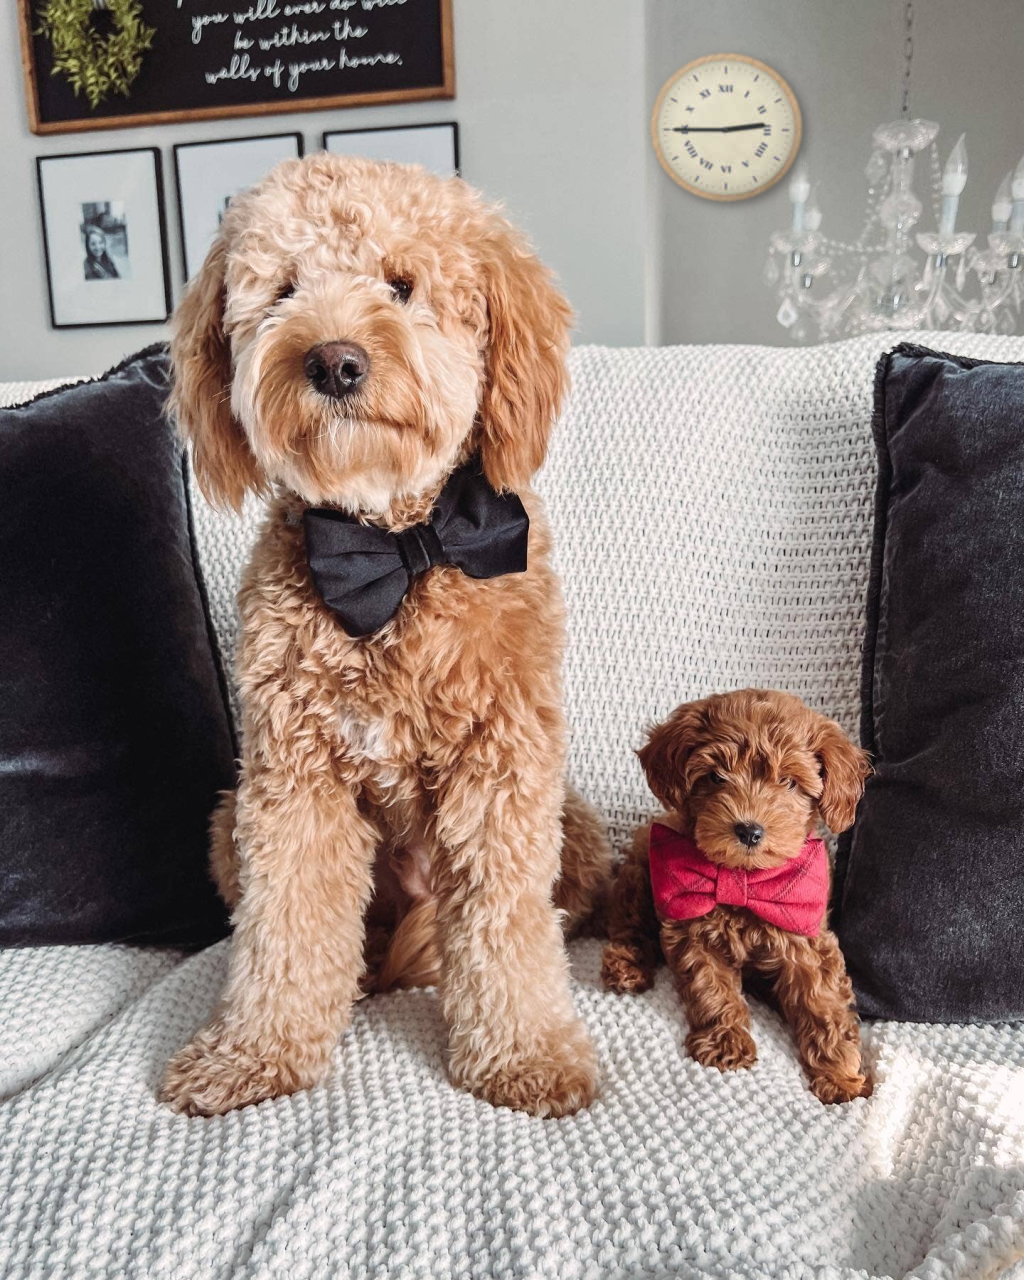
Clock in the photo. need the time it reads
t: 2:45
